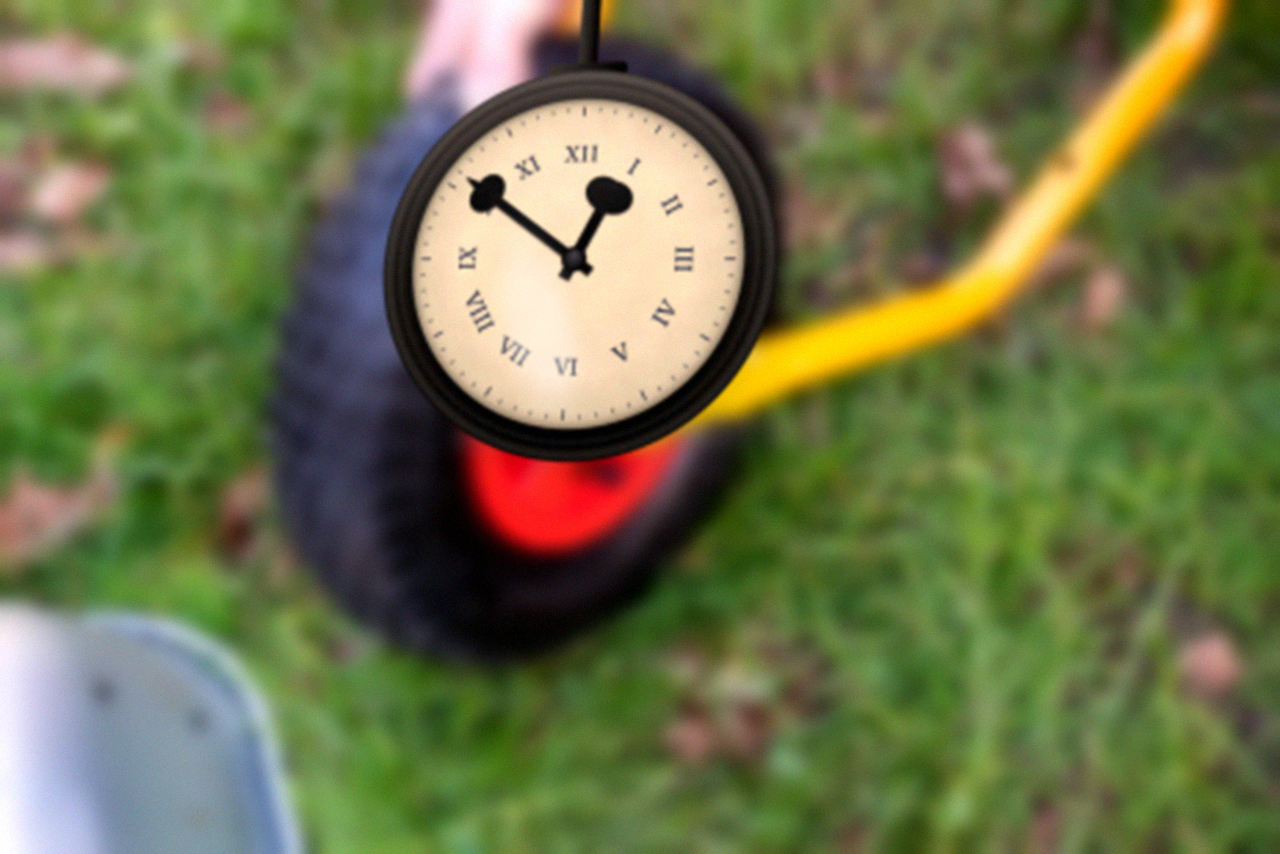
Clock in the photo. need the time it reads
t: 12:51
